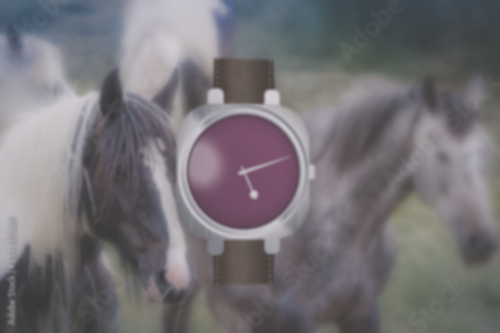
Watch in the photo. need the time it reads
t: 5:12
